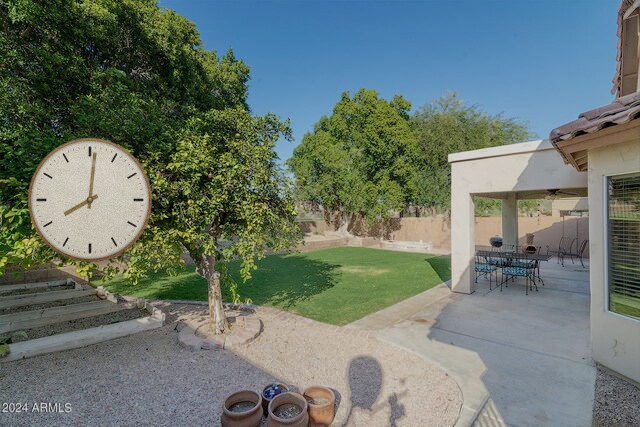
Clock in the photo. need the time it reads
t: 8:01
